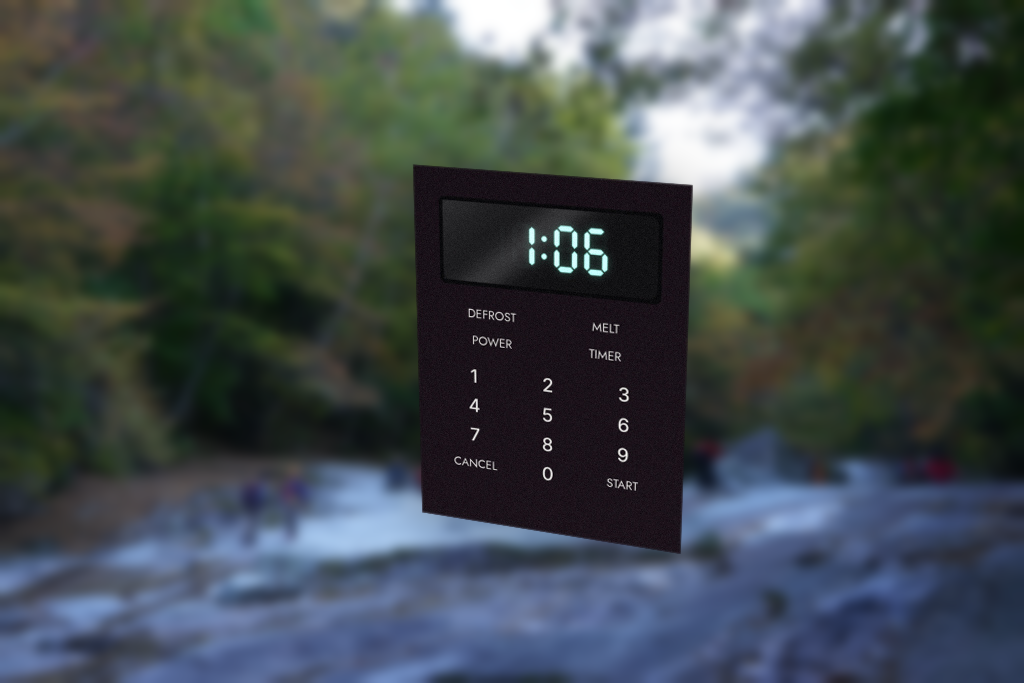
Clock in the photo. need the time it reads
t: 1:06
